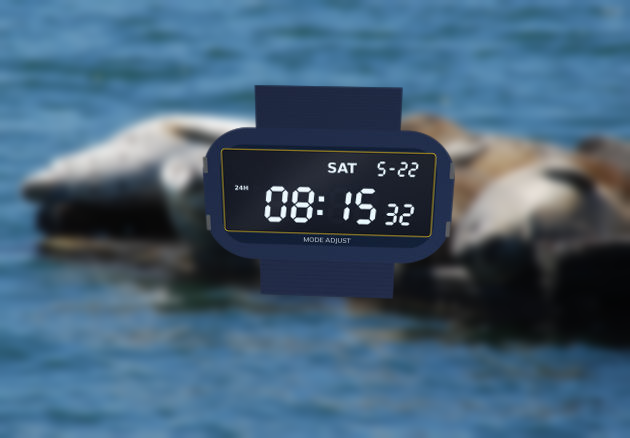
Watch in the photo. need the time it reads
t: 8:15:32
